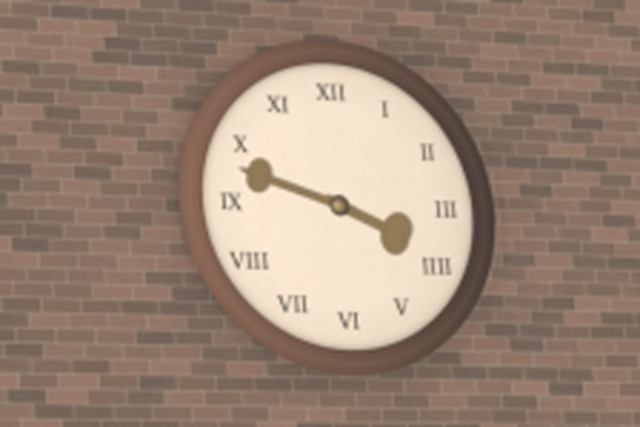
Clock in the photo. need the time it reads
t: 3:48
